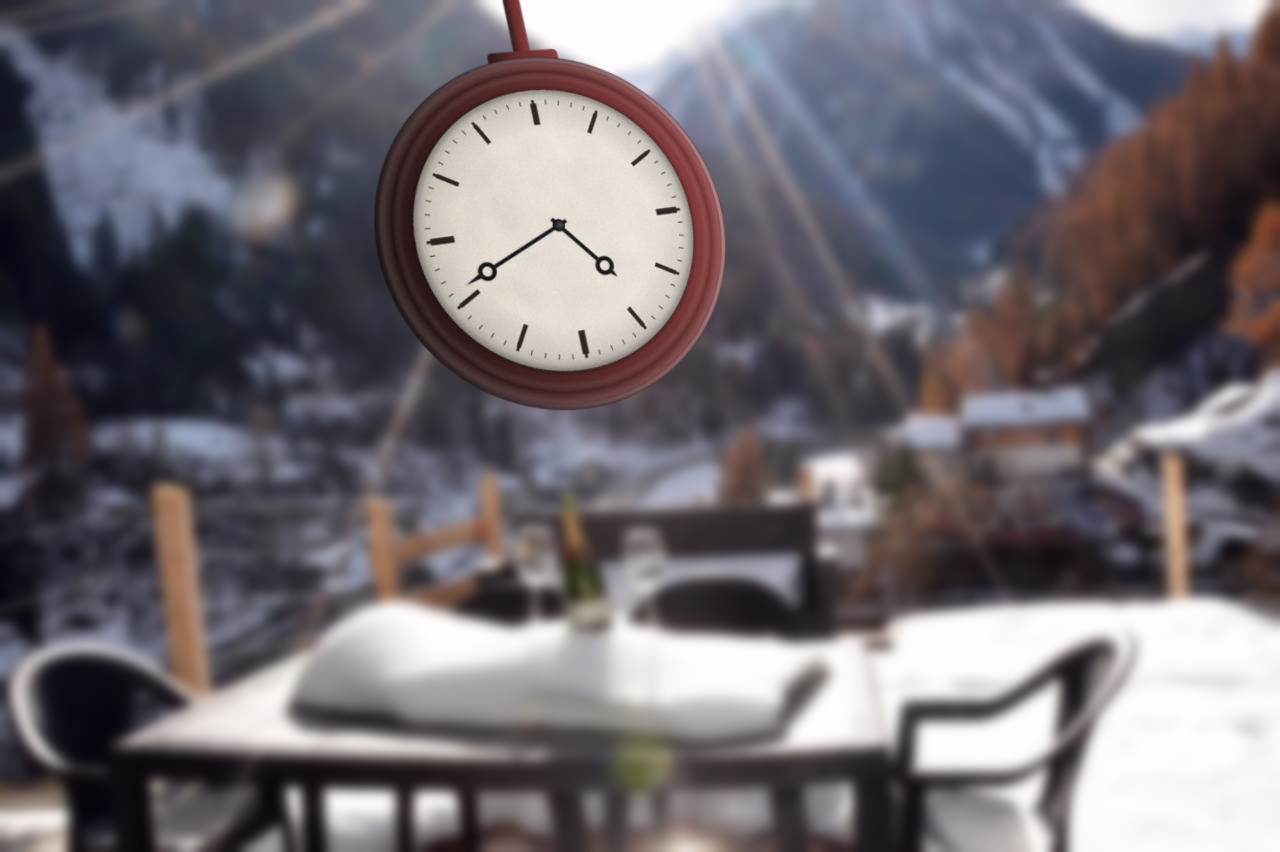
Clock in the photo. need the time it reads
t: 4:41
